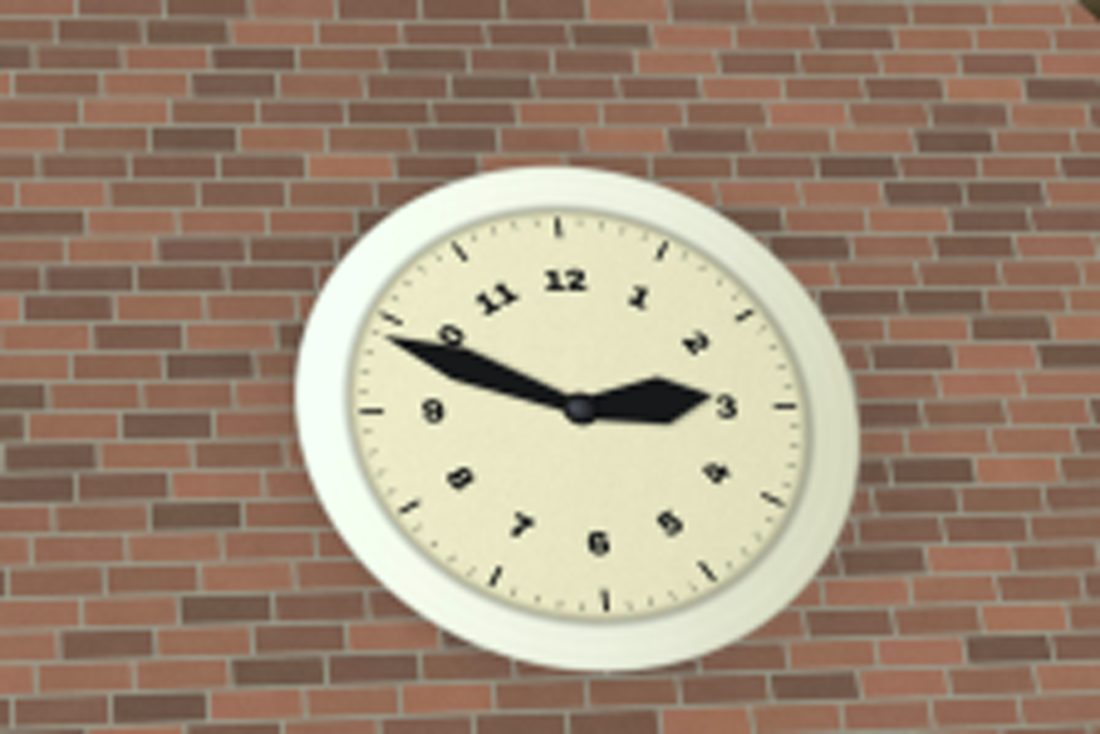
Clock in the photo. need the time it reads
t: 2:49
